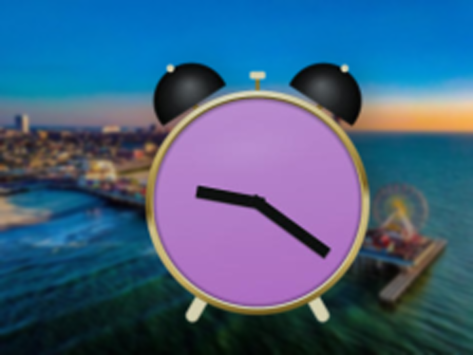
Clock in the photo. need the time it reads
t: 9:21
